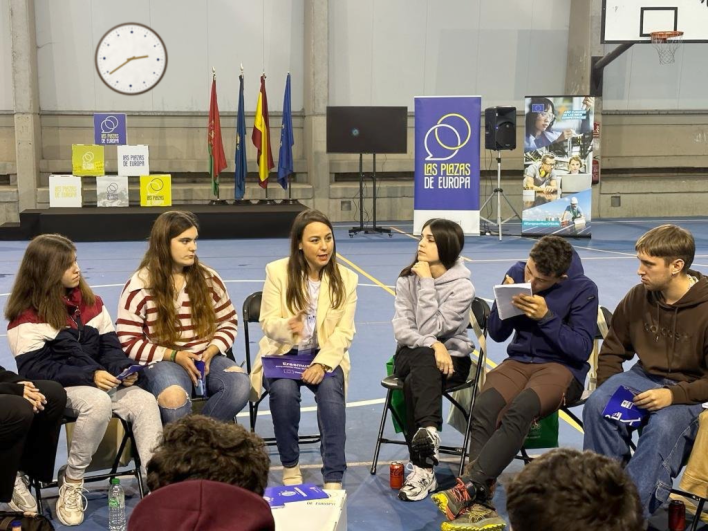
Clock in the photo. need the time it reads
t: 2:39
